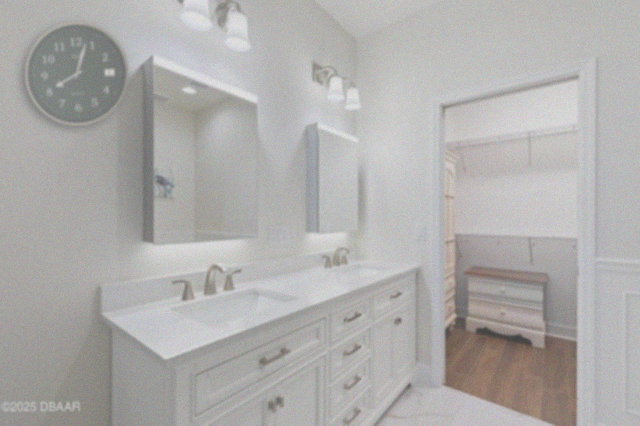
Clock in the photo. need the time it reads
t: 8:03
